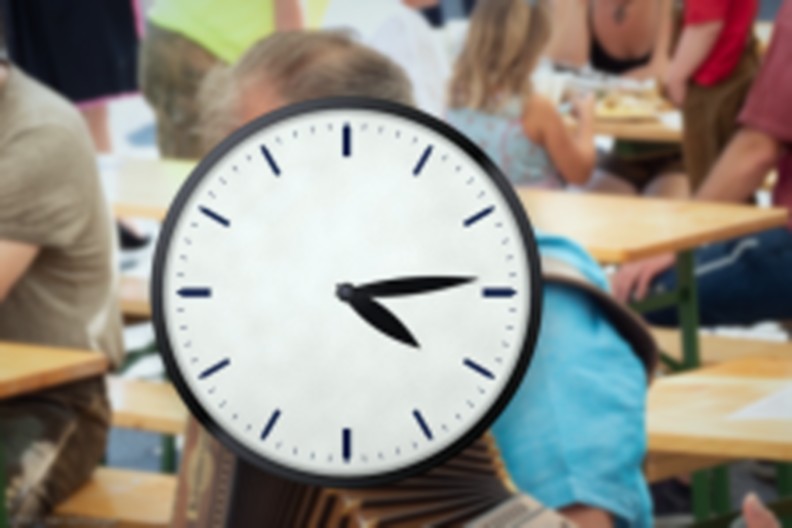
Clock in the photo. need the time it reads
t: 4:14
